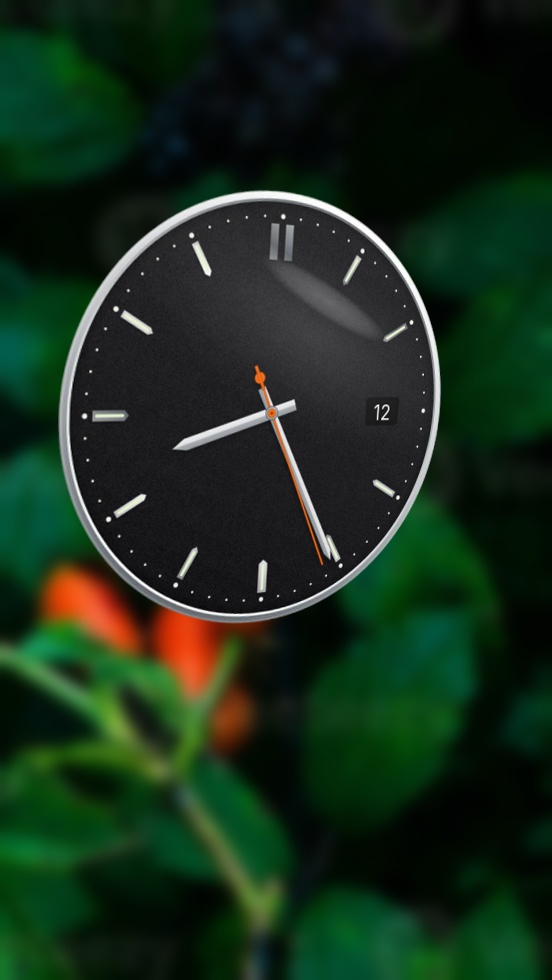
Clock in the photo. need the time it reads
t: 8:25:26
